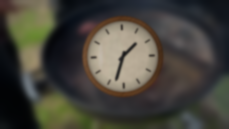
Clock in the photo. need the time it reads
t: 1:33
